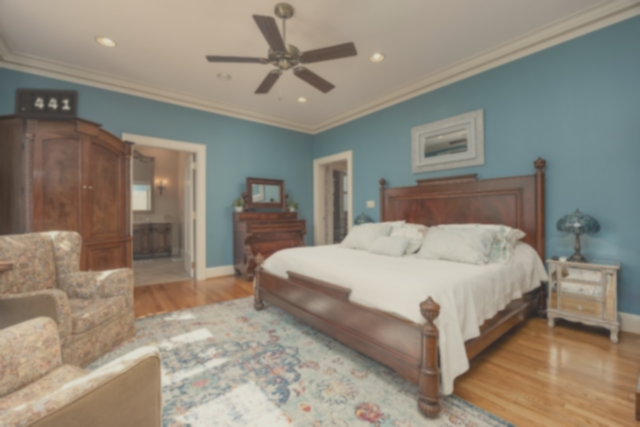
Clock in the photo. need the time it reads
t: 4:41
